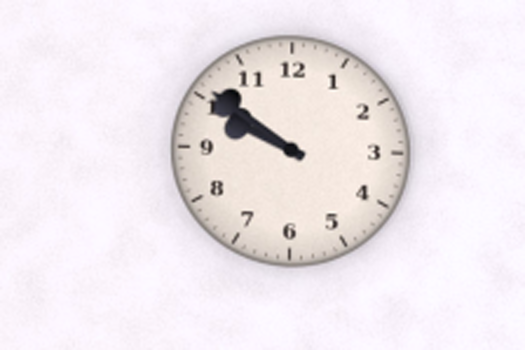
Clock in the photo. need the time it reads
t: 9:51
